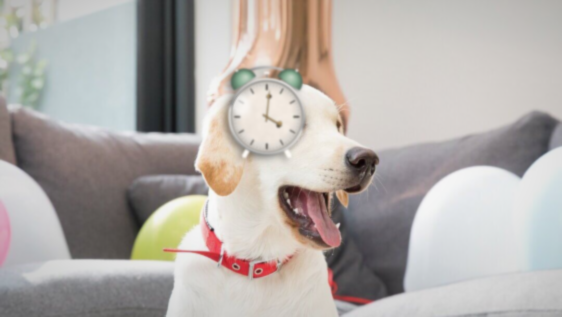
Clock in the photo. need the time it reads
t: 4:01
